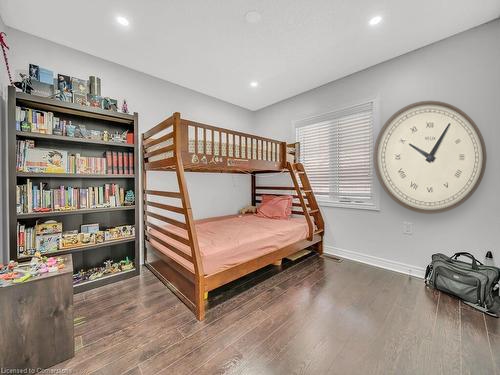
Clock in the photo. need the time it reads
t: 10:05
